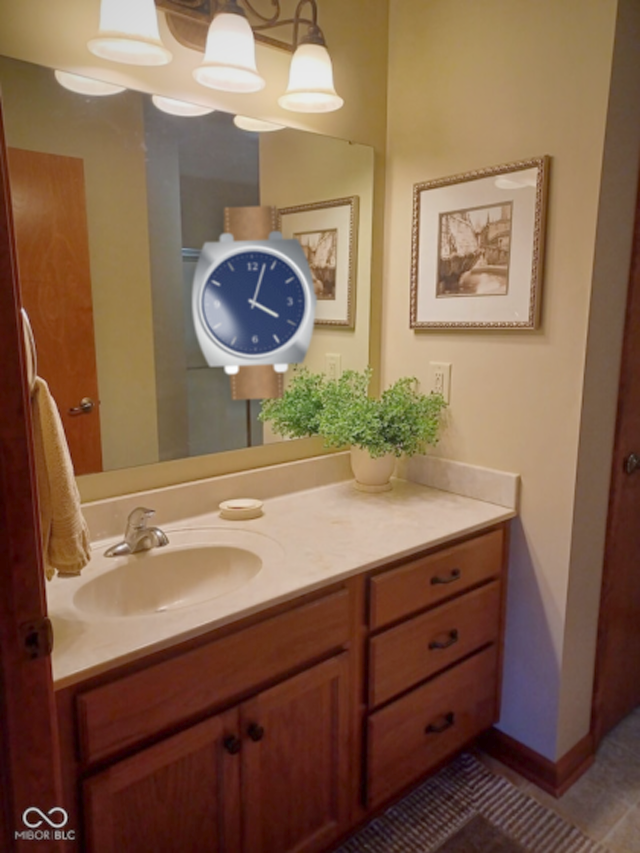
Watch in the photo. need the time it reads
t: 4:03
